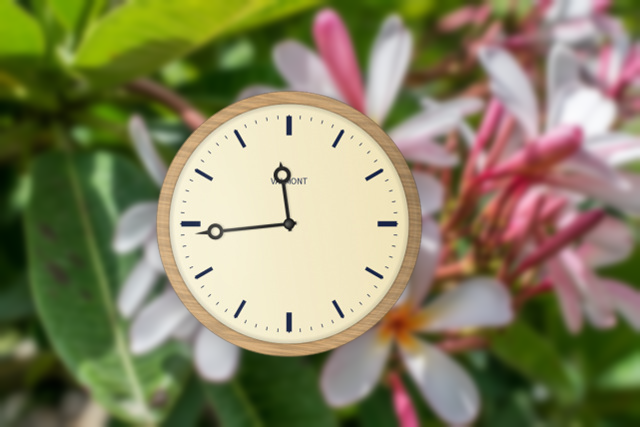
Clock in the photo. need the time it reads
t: 11:44
